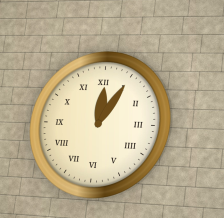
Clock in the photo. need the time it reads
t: 12:05
